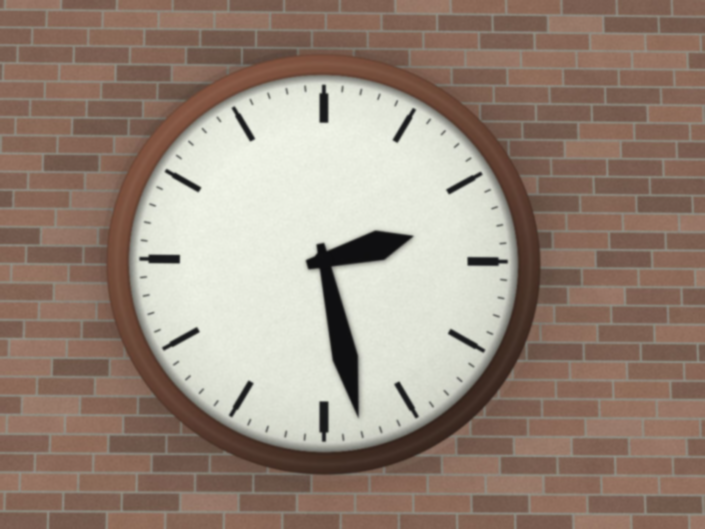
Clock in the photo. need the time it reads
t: 2:28
